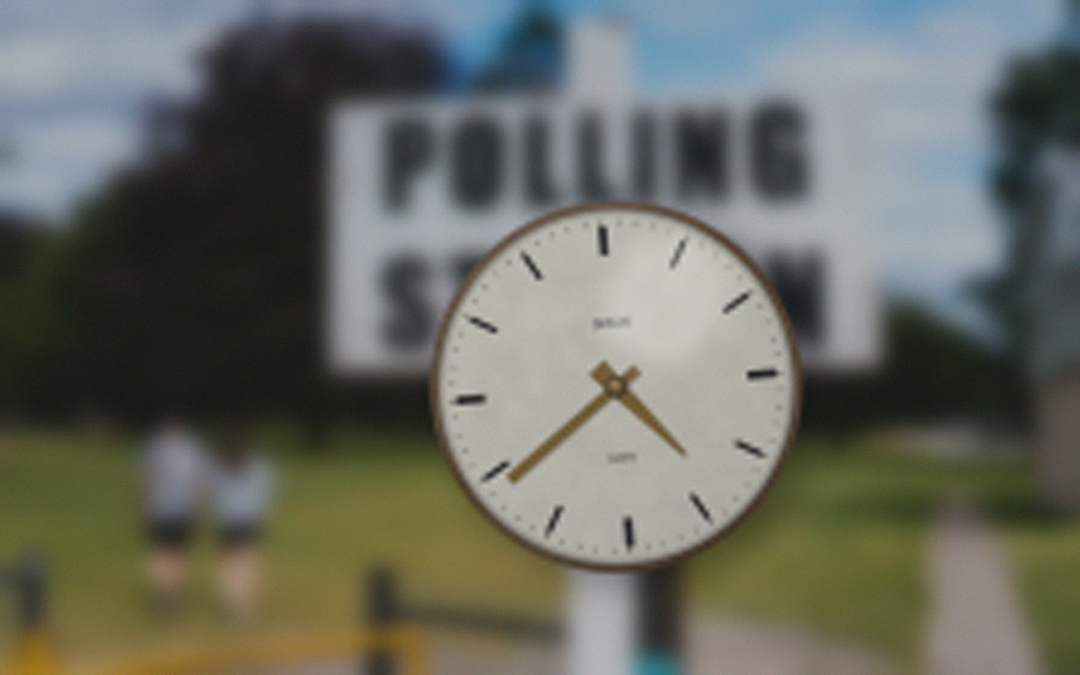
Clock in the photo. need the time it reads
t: 4:39
